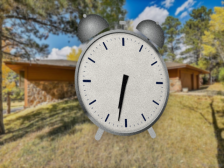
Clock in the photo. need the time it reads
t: 6:32
